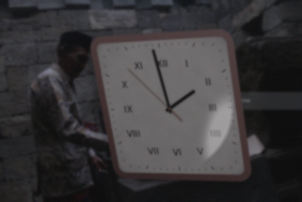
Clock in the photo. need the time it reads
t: 1:58:53
